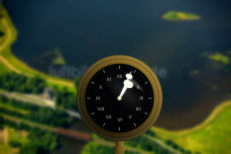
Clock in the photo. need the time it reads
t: 1:04
